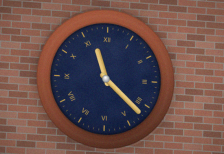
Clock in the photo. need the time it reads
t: 11:22
